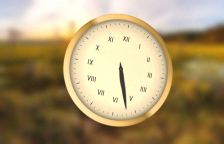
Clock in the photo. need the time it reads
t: 5:27
